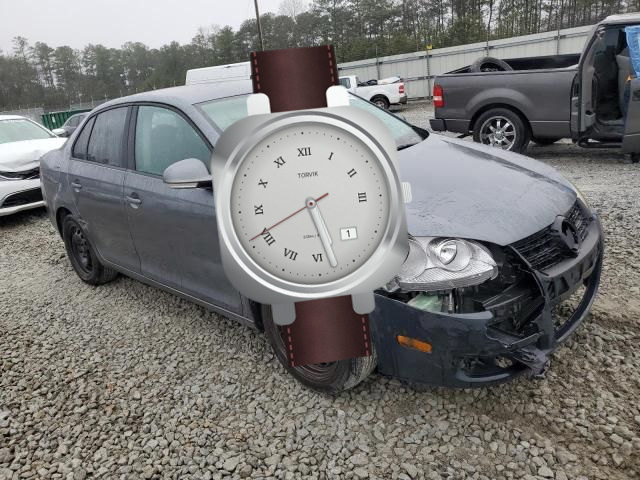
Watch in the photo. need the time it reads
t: 5:27:41
